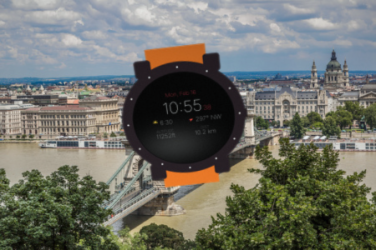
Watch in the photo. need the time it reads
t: 10:55
